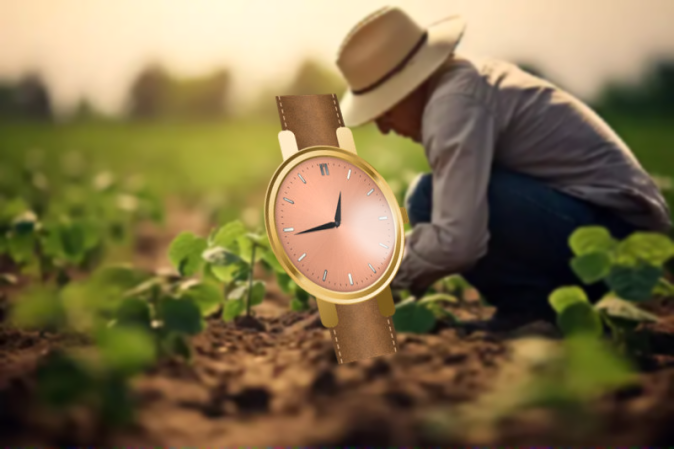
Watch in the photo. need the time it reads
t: 12:44
